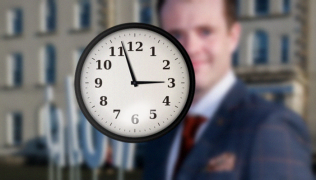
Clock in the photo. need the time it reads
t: 2:57
